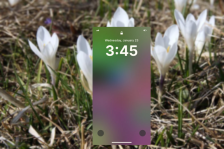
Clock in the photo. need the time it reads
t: 3:45
